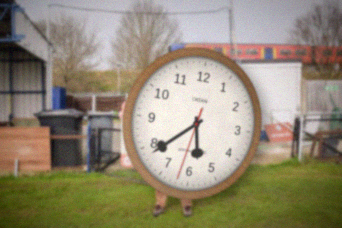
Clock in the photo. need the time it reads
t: 5:38:32
